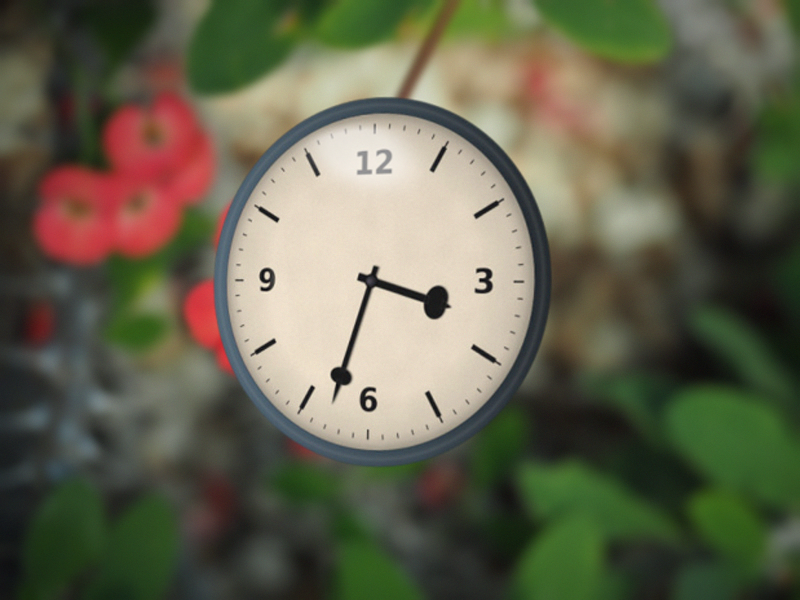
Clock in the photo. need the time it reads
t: 3:33
